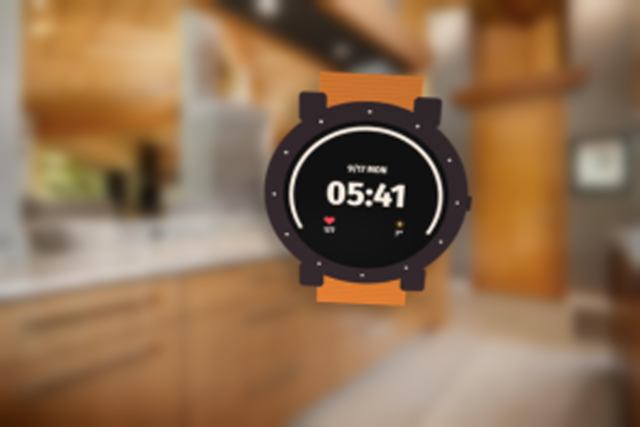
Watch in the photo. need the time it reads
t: 5:41
